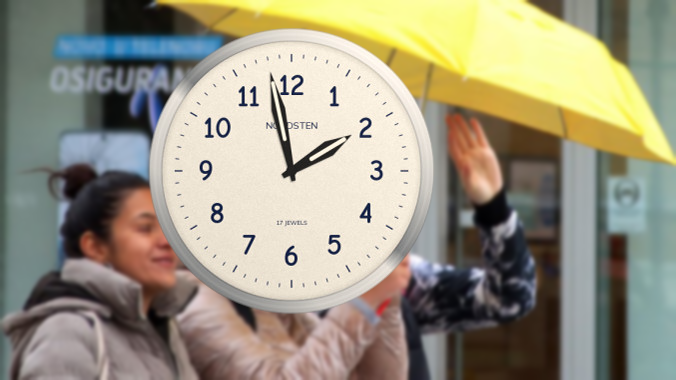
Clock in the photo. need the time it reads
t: 1:58
